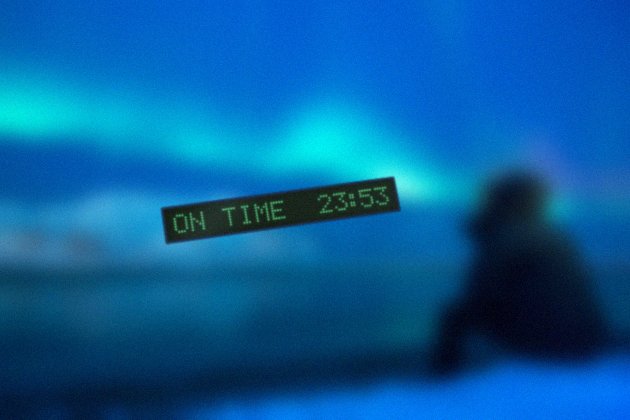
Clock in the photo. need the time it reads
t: 23:53
